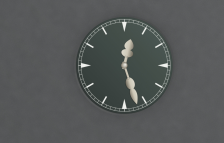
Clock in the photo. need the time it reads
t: 12:27
